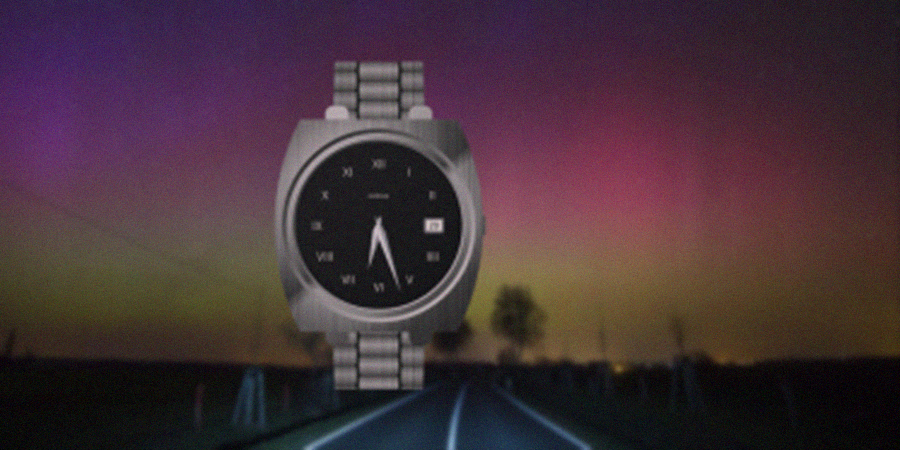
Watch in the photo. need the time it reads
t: 6:27
